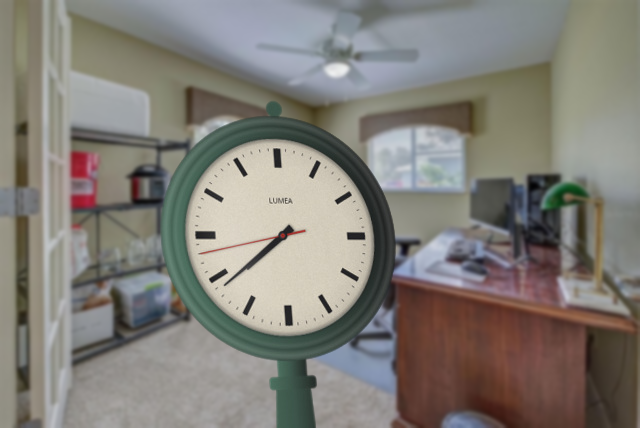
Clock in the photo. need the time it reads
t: 7:38:43
